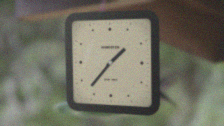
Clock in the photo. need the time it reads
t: 1:37
